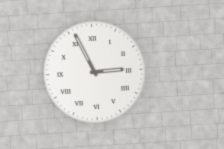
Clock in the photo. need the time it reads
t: 2:56
